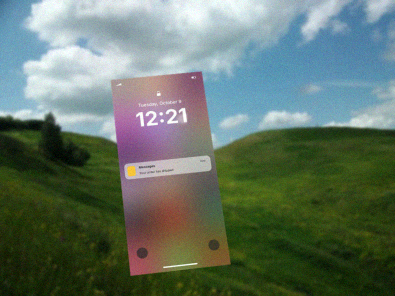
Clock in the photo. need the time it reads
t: 12:21
